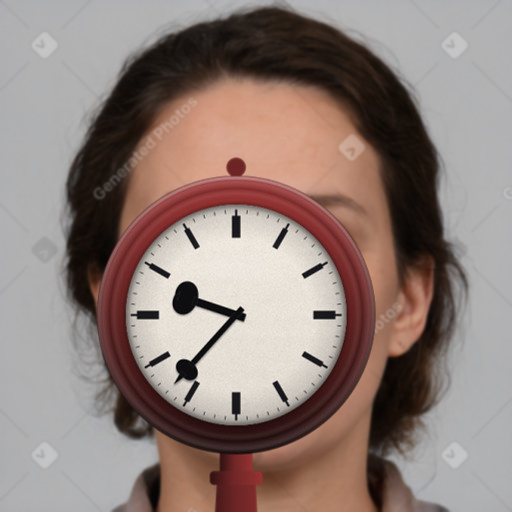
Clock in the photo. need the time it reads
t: 9:37
